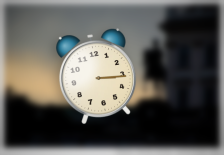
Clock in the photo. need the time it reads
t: 3:16
